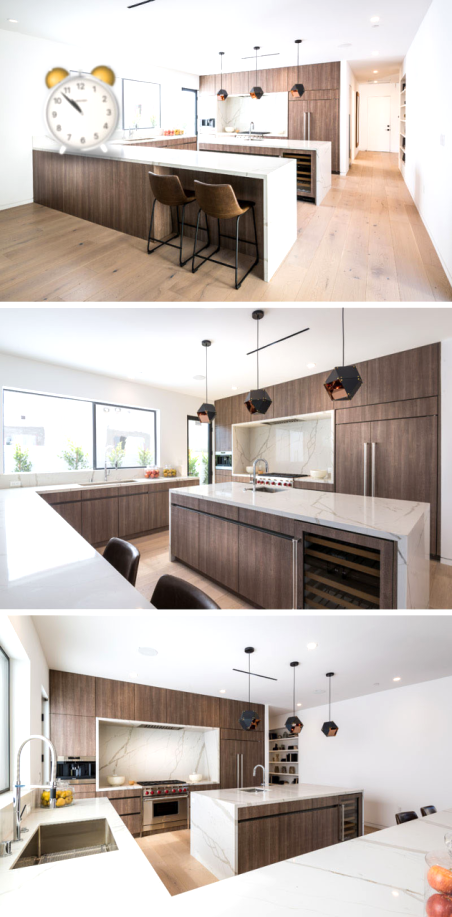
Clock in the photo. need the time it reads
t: 10:53
